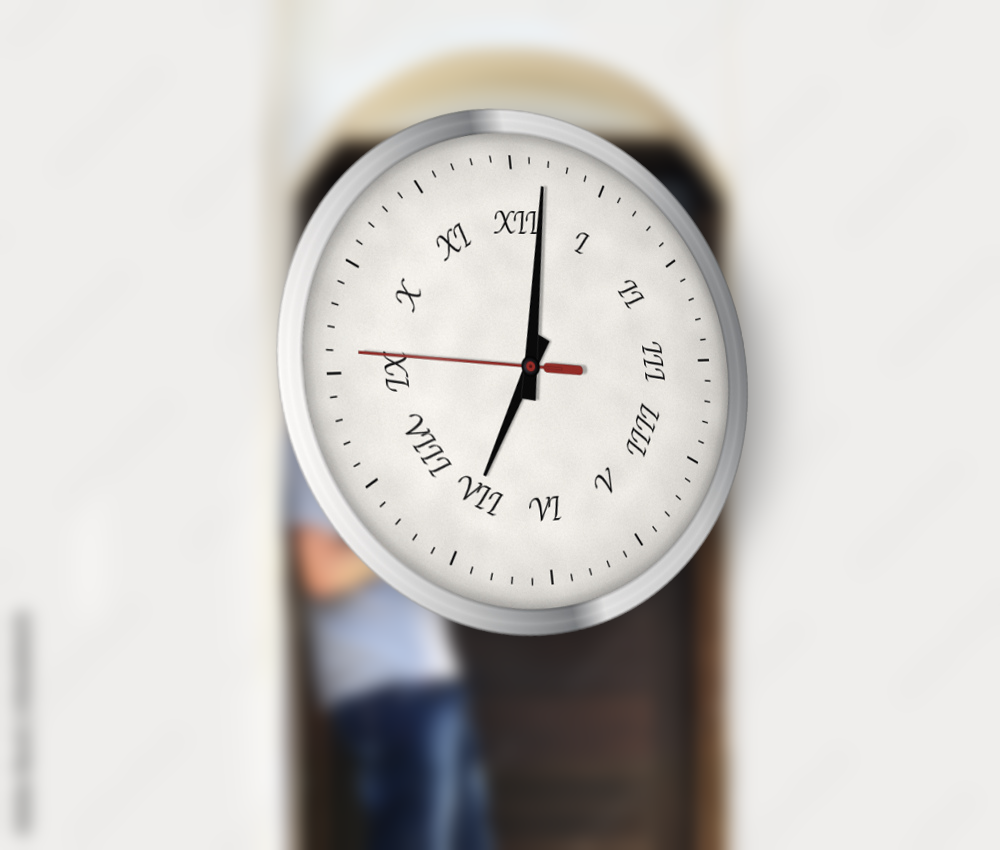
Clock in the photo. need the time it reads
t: 7:01:46
